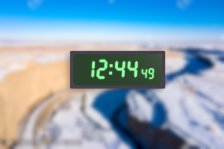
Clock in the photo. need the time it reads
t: 12:44:49
